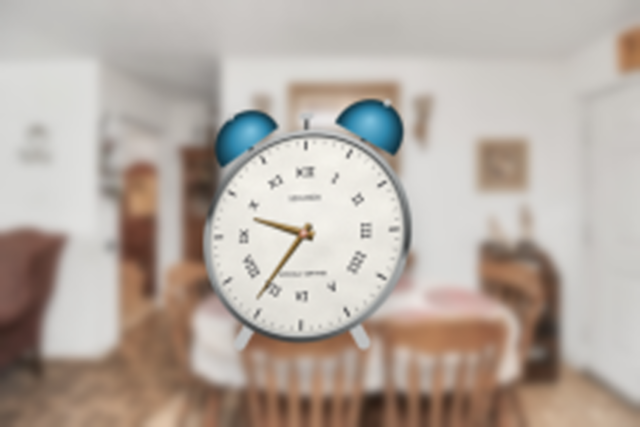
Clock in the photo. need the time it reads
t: 9:36
